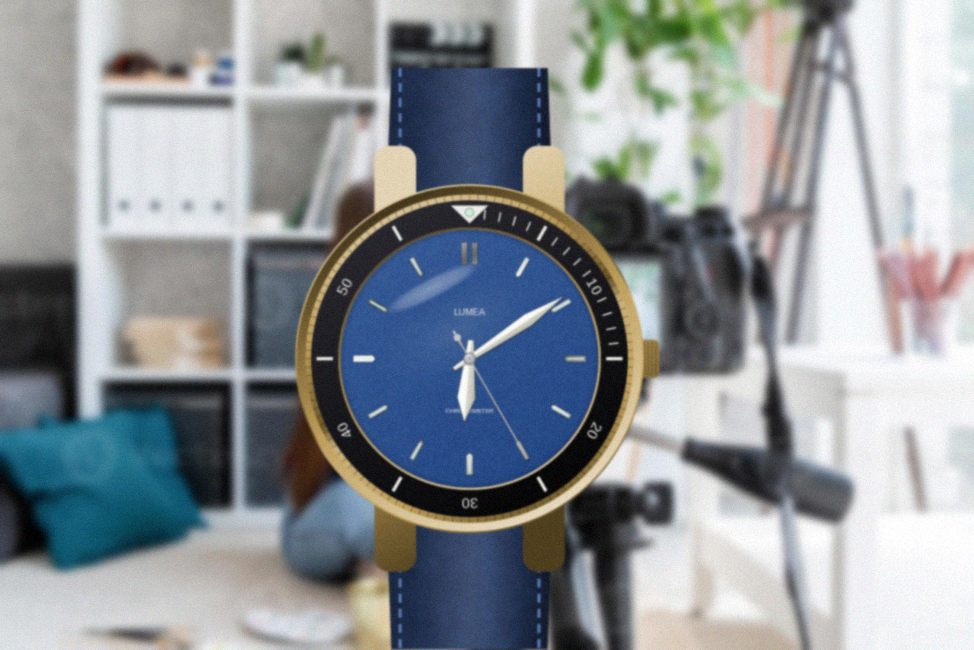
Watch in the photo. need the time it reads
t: 6:09:25
